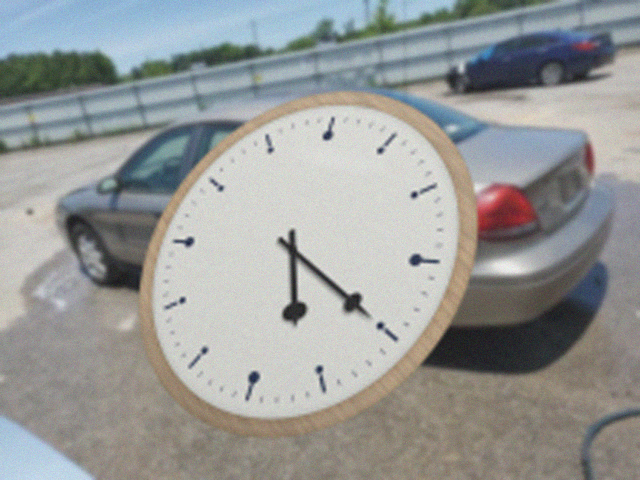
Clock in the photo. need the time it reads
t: 5:20
